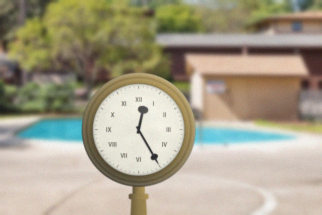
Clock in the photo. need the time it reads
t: 12:25
